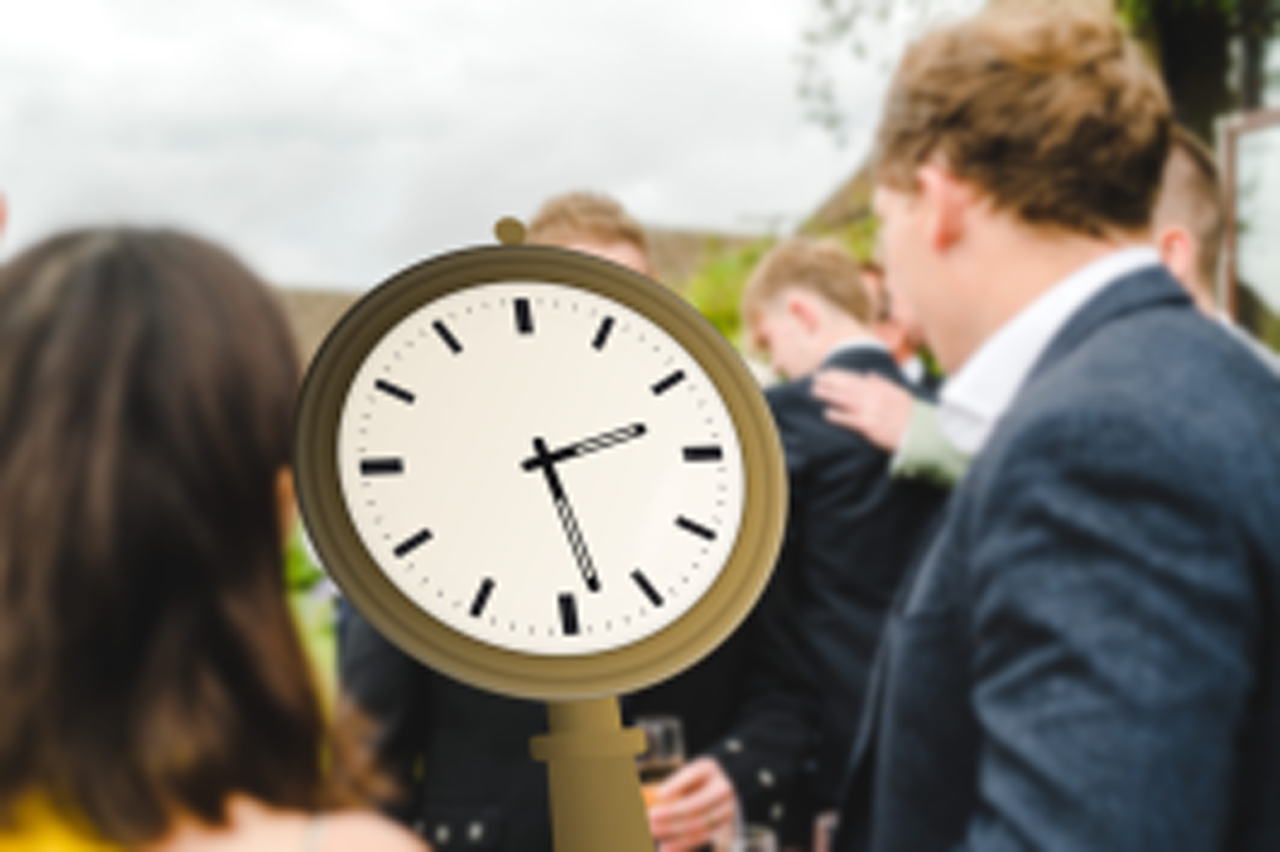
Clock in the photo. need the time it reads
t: 2:28
